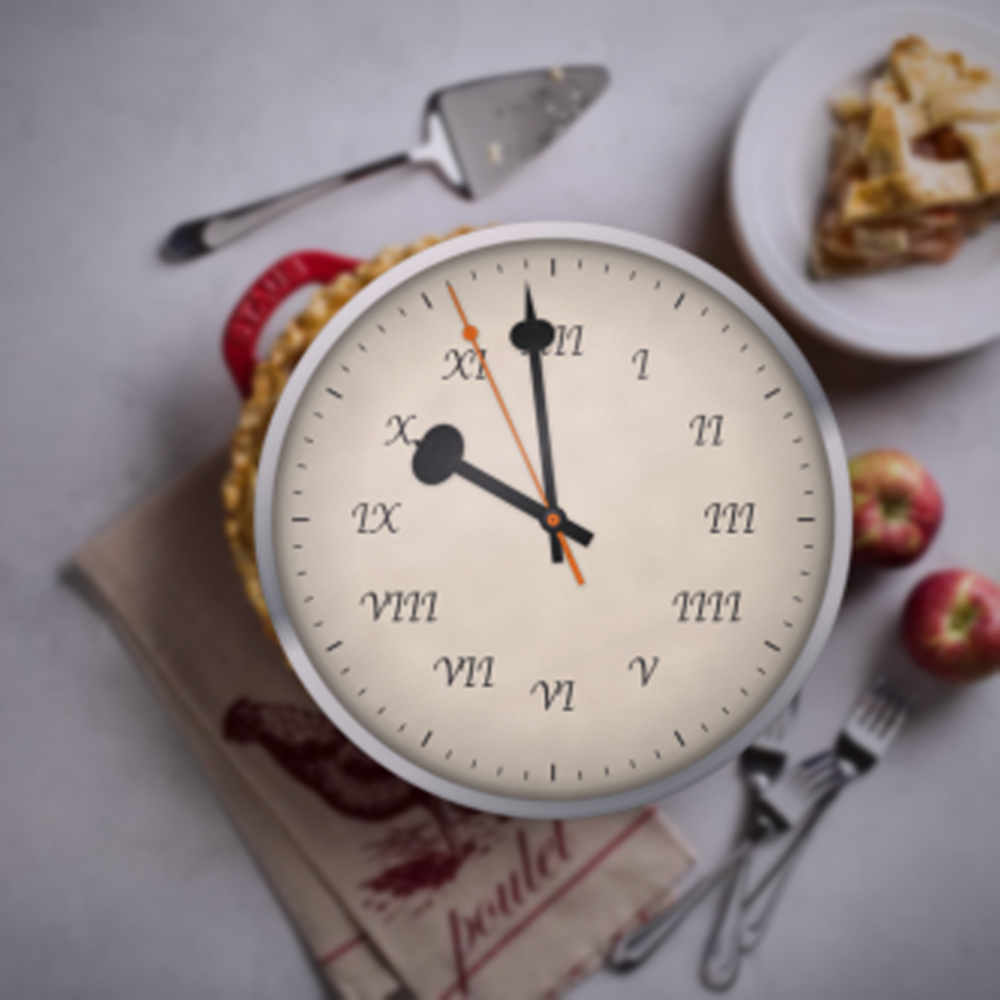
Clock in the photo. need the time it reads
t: 9:58:56
